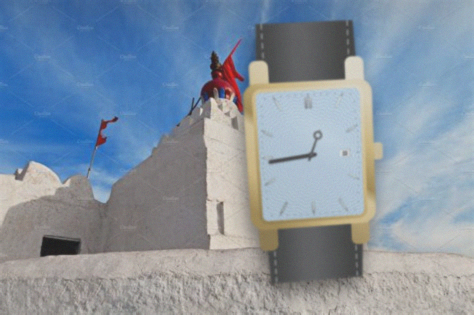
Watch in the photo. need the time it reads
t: 12:44
